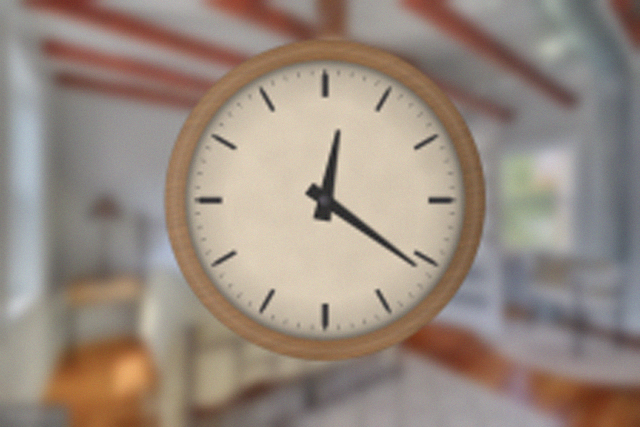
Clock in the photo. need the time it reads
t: 12:21
